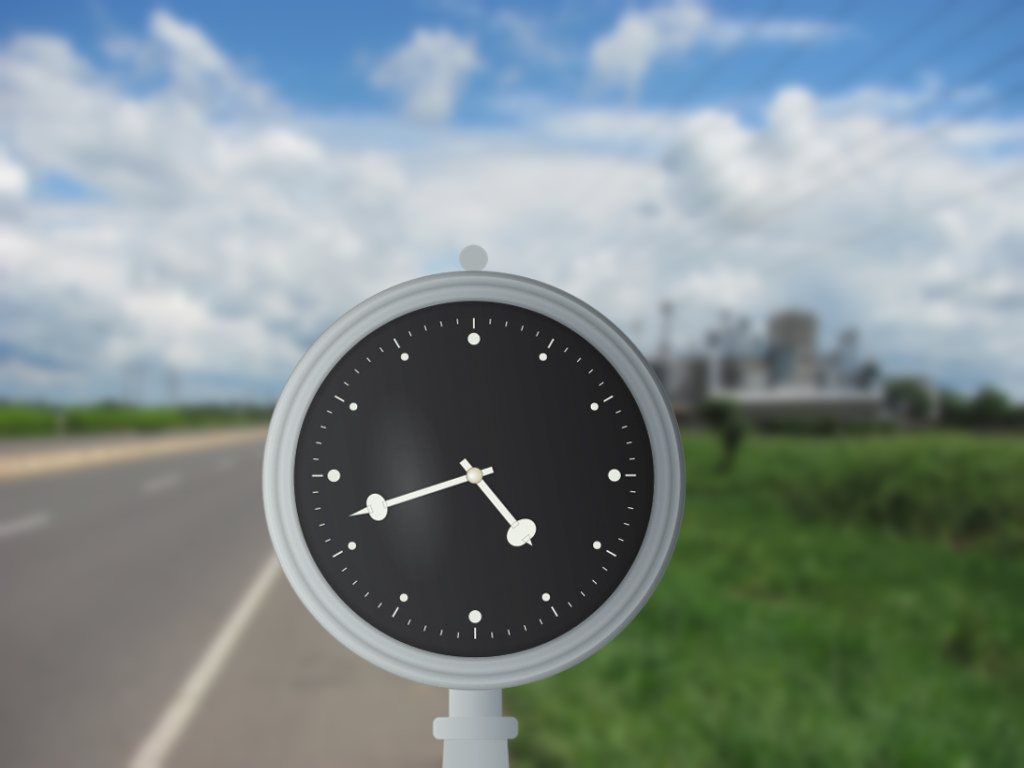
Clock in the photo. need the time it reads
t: 4:42
